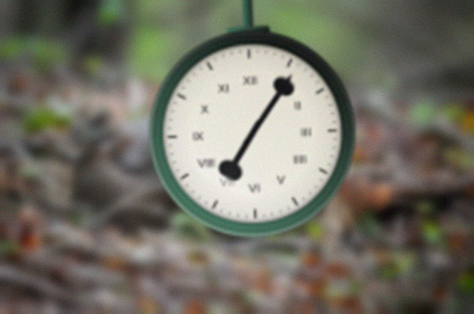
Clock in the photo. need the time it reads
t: 7:06
